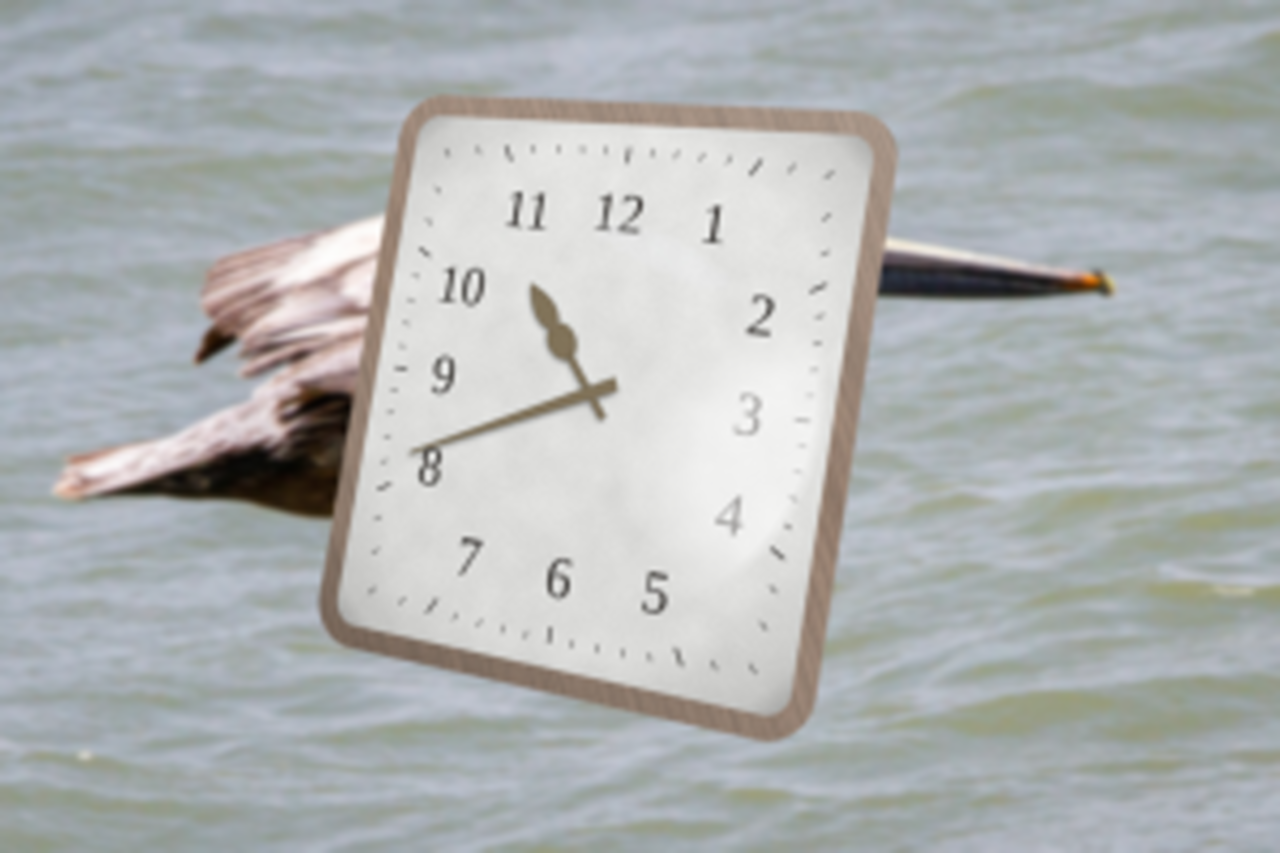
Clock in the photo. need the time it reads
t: 10:41
